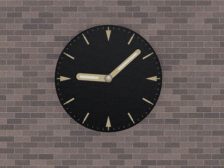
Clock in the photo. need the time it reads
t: 9:08
